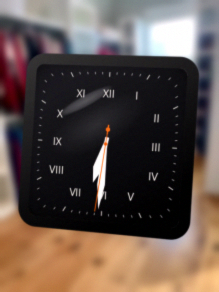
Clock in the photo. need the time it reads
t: 6:30:31
